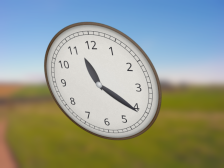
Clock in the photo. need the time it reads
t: 11:21
